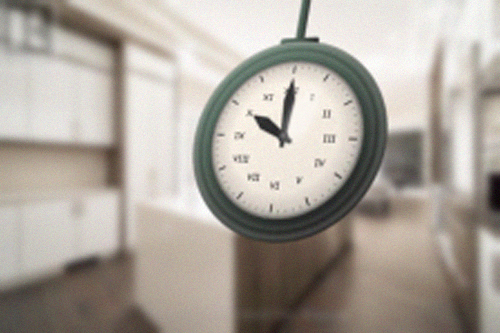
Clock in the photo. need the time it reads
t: 10:00
